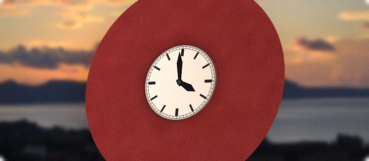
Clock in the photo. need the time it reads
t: 3:59
